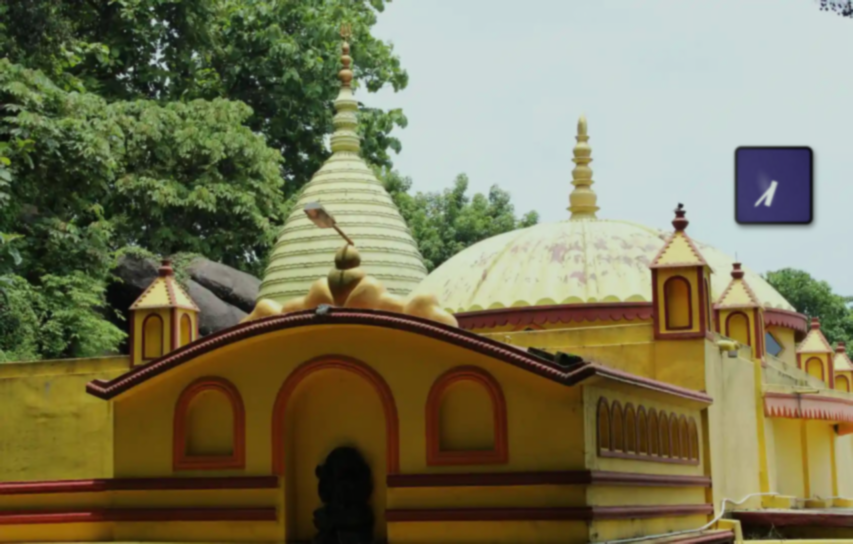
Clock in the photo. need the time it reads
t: 6:37
